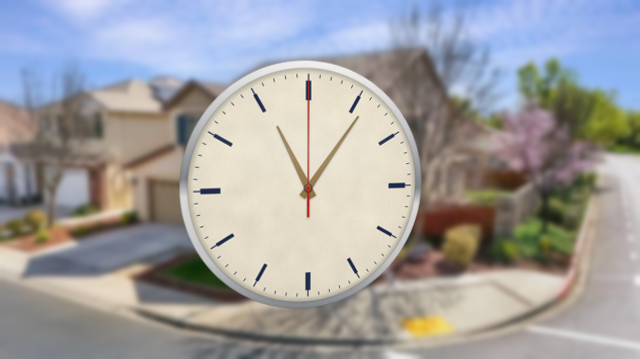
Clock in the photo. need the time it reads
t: 11:06:00
